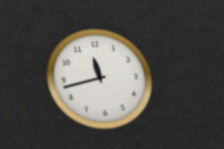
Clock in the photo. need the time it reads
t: 11:43
